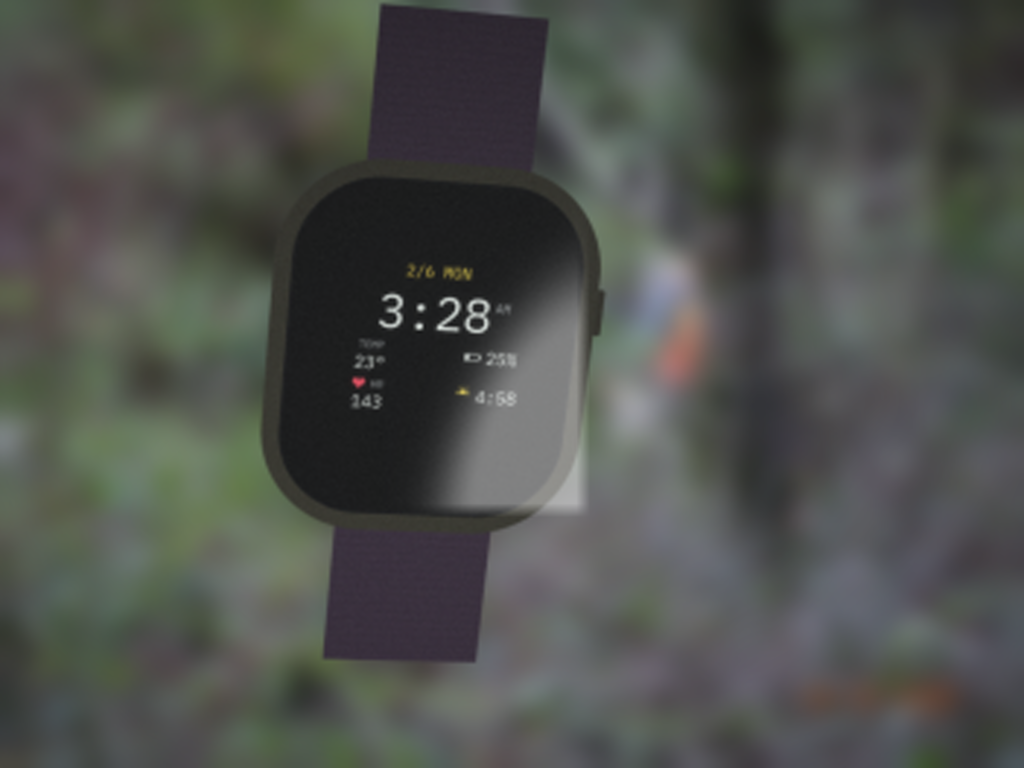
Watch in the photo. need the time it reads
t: 3:28
